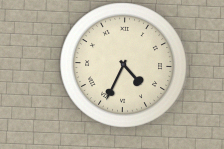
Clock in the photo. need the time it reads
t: 4:34
